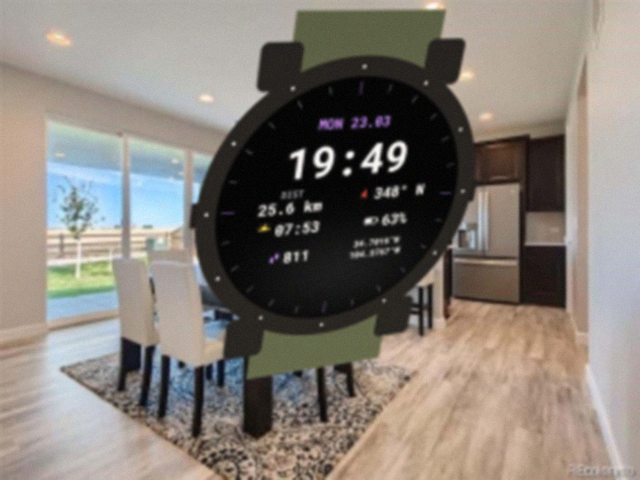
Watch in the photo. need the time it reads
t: 19:49
